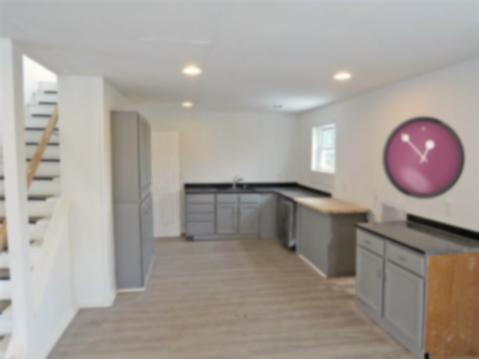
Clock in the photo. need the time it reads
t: 12:53
